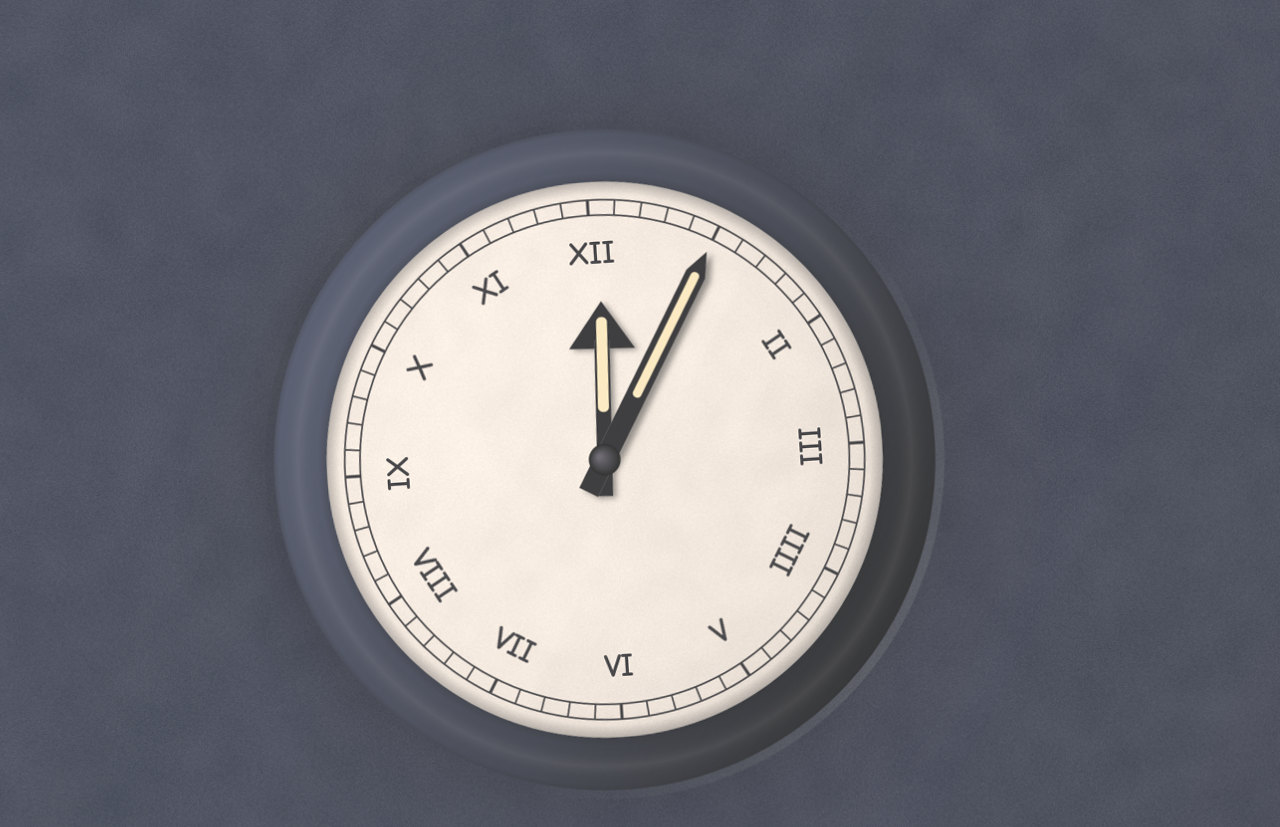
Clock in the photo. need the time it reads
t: 12:05
